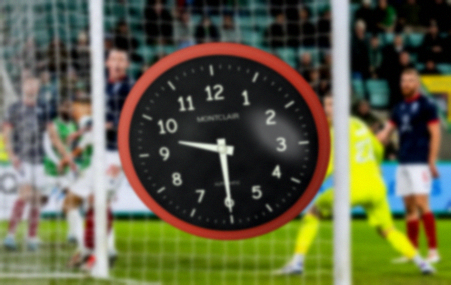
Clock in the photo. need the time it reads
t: 9:30
